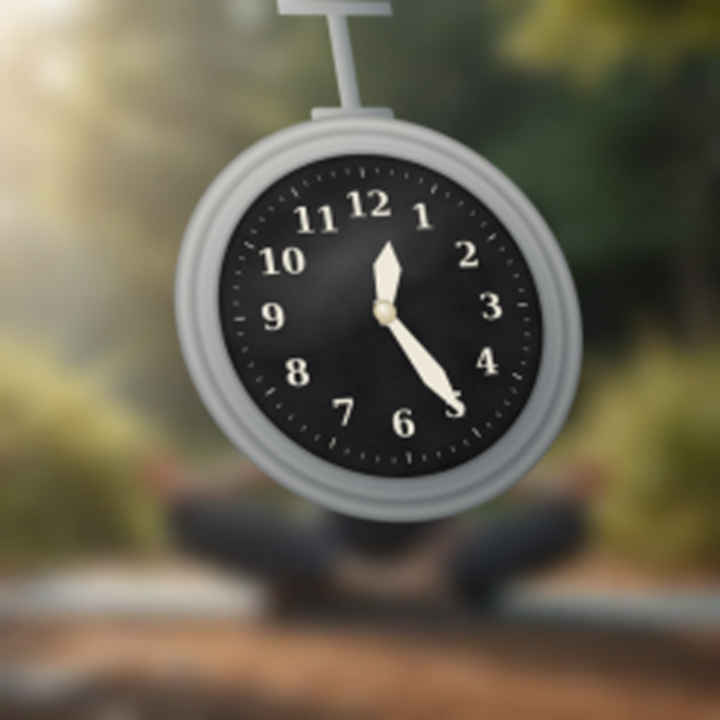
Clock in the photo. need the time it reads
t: 12:25
